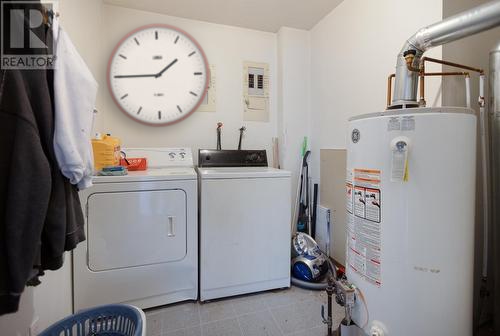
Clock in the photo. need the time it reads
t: 1:45
